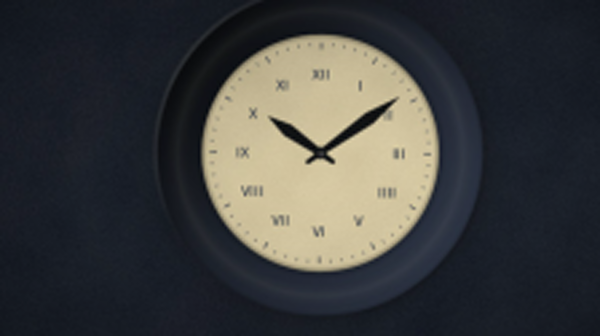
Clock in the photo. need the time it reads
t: 10:09
